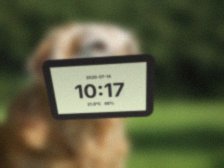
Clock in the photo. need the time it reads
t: 10:17
